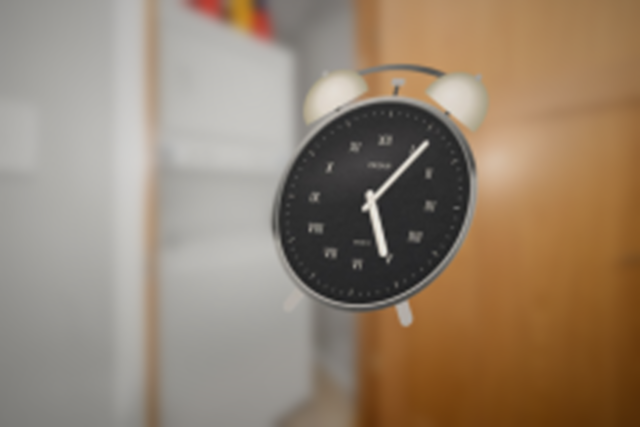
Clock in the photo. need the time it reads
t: 5:06
